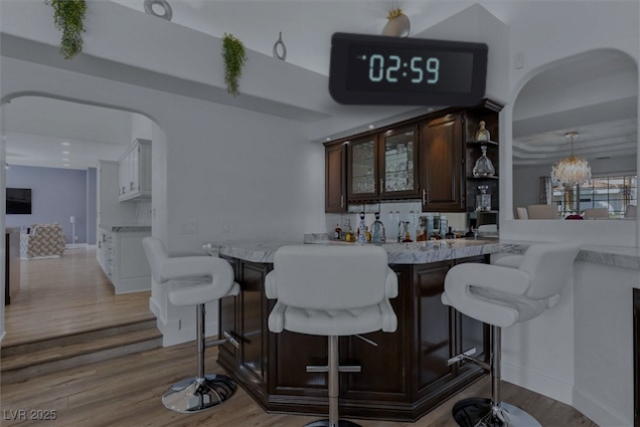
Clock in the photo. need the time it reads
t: 2:59
